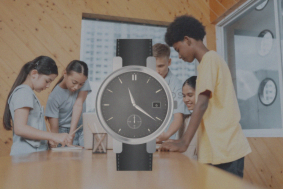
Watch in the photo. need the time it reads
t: 11:21
